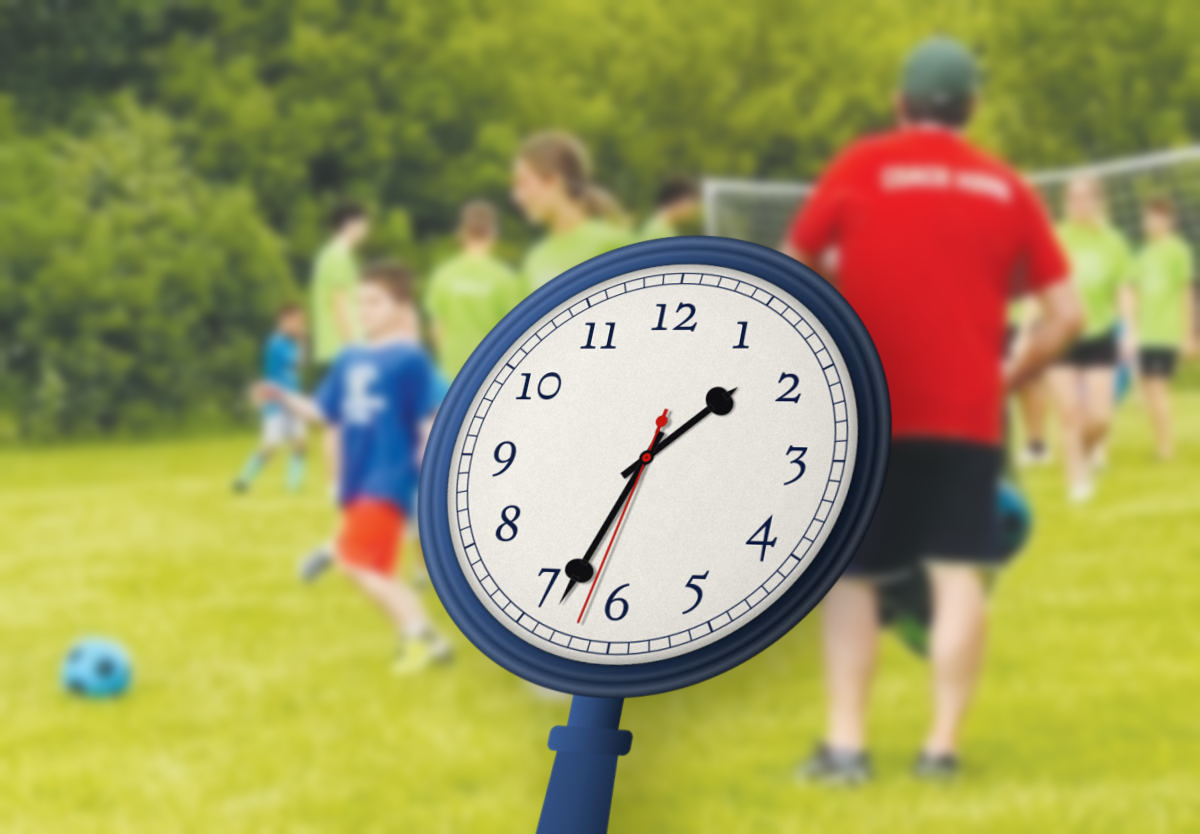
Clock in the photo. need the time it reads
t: 1:33:32
